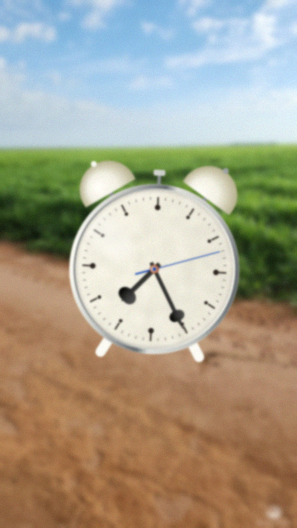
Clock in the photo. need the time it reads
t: 7:25:12
